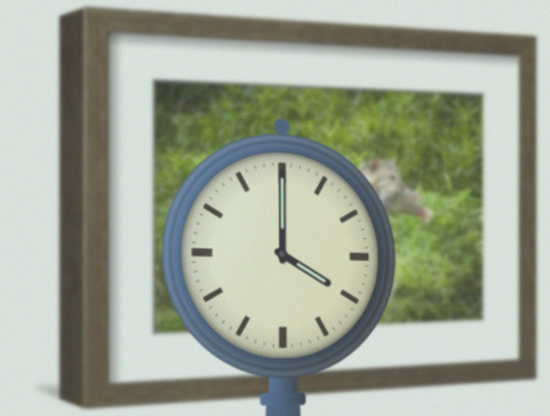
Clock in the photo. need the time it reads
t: 4:00
